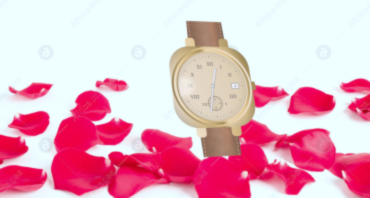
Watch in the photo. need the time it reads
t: 12:32
